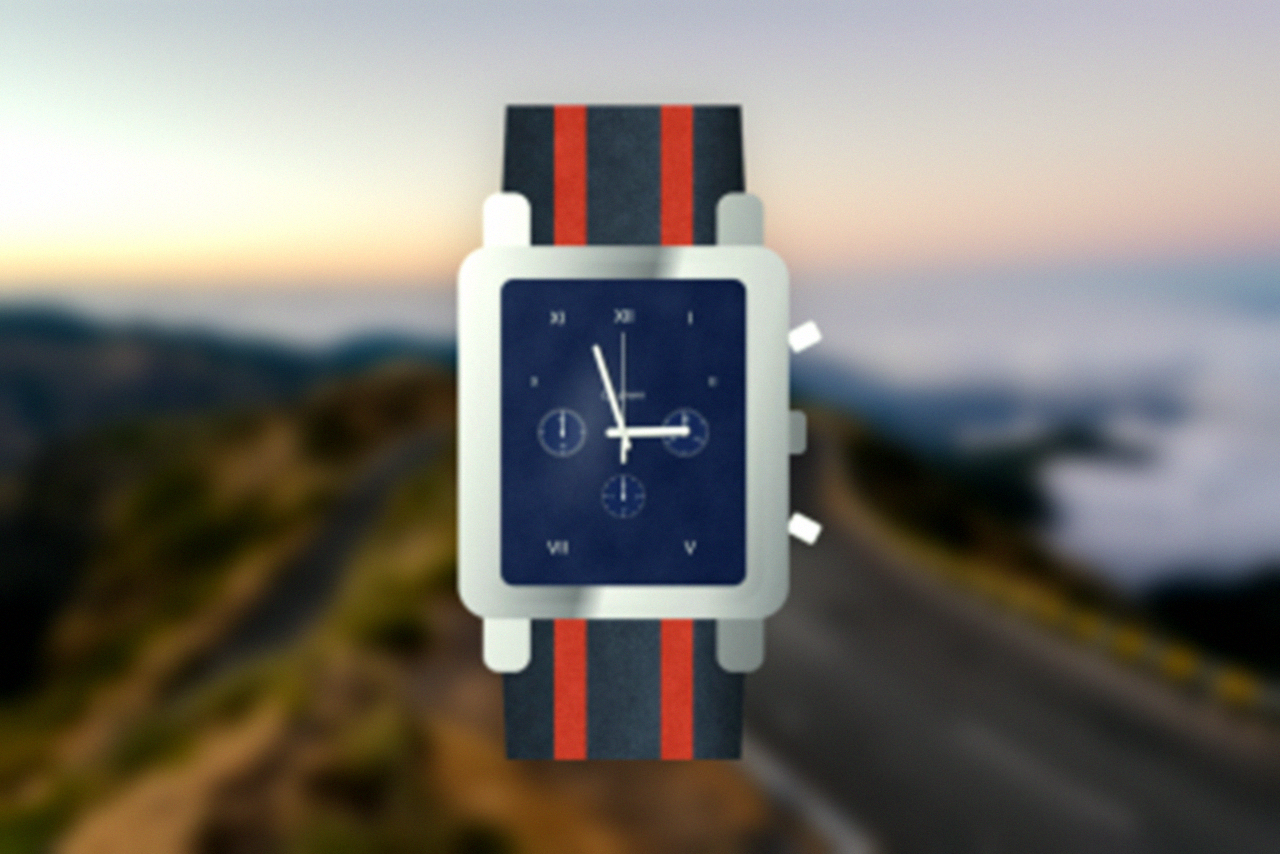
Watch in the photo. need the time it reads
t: 2:57
